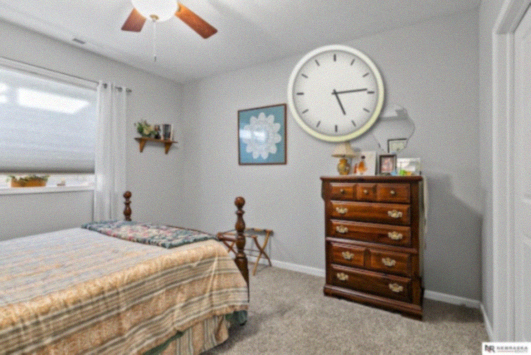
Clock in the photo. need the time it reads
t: 5:14
